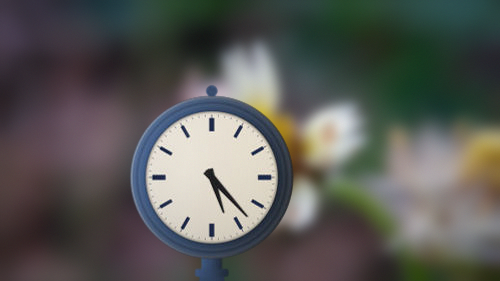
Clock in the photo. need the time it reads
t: 5:23
